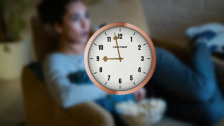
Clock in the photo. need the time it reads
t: 8:58
